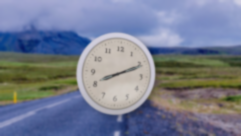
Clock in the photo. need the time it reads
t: 8:11
